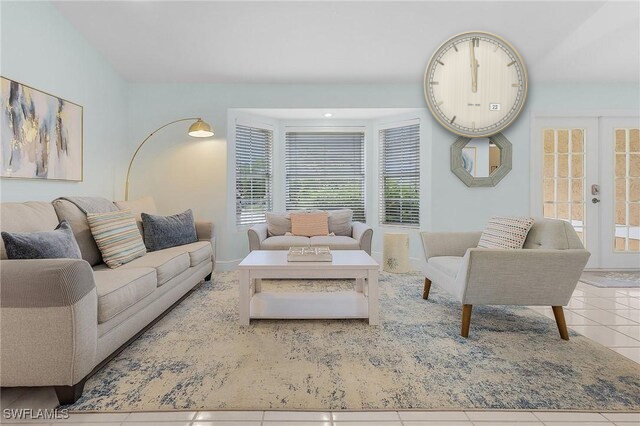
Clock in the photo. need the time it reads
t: 11:59
